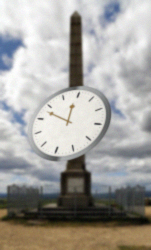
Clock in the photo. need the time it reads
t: 11:48
